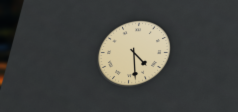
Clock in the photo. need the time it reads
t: 4:28
